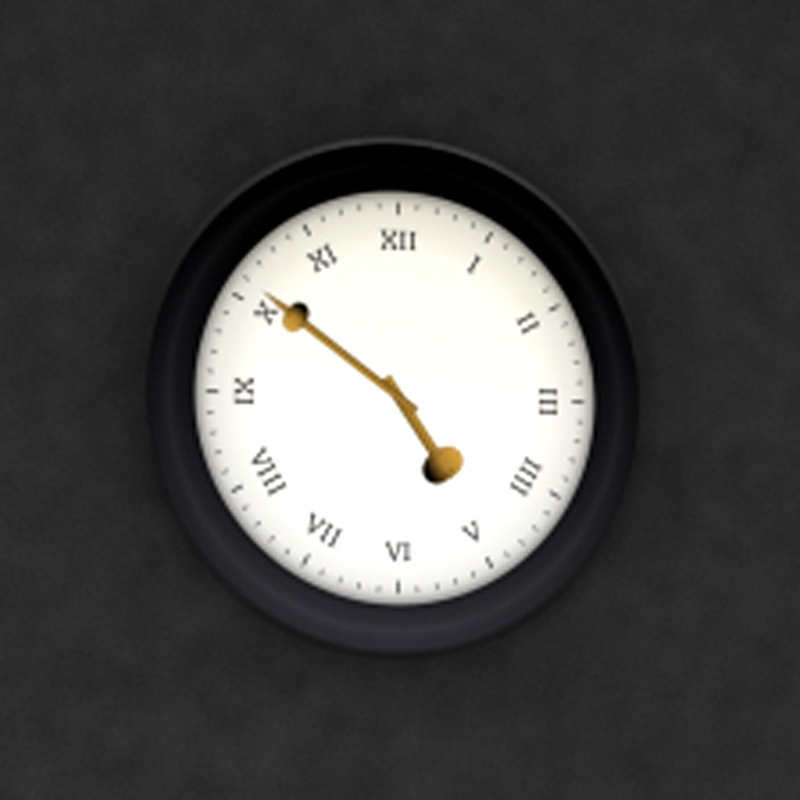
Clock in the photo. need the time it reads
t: 4:51
